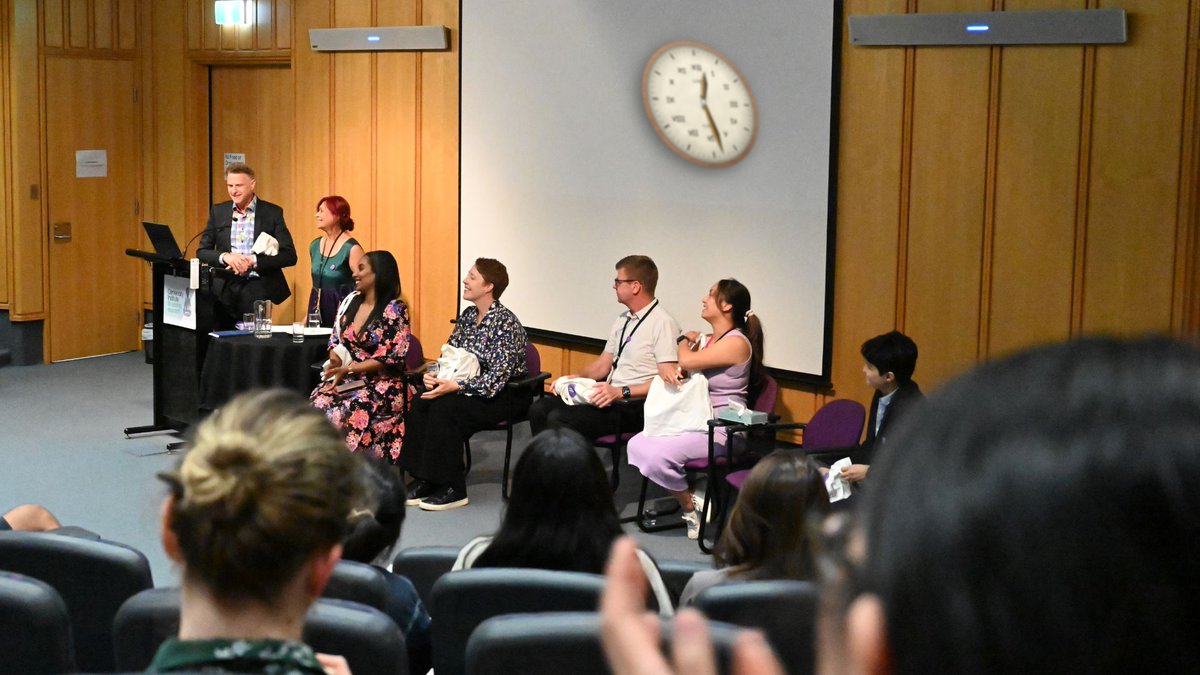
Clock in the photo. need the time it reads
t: 12:28
